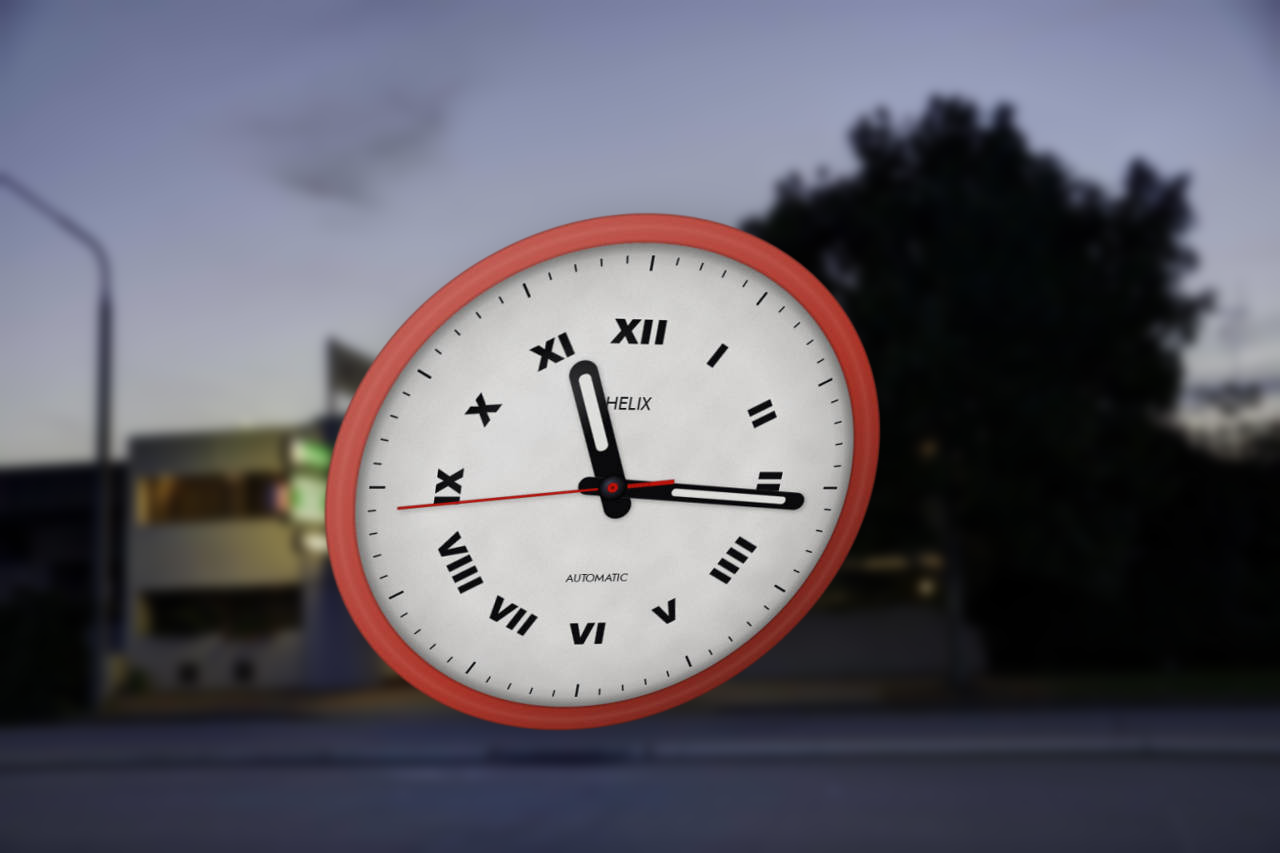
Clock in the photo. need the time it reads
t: 11:15:44
